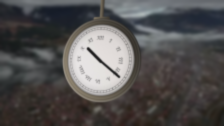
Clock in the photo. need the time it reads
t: 10:21
